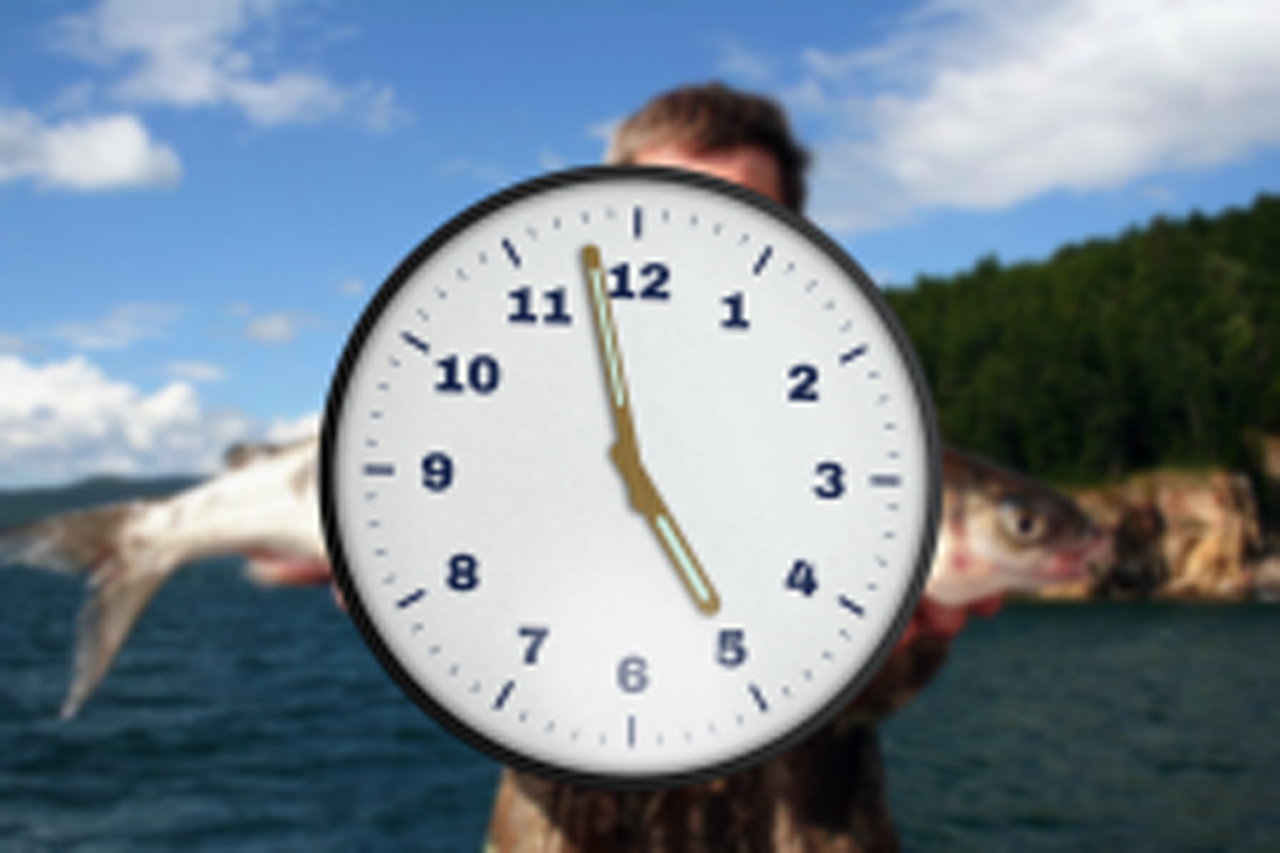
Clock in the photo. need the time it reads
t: 4:58
